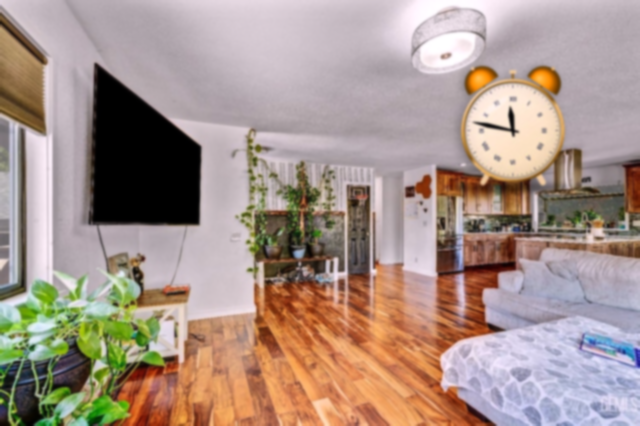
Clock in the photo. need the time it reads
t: 11:47
